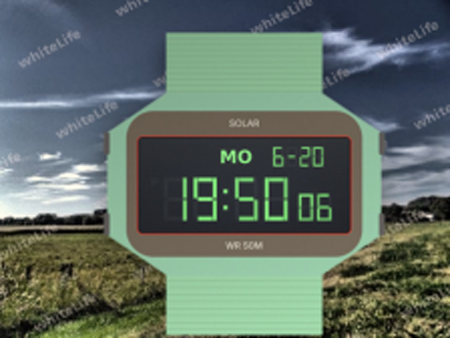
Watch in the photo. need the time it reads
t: 19:50:06
